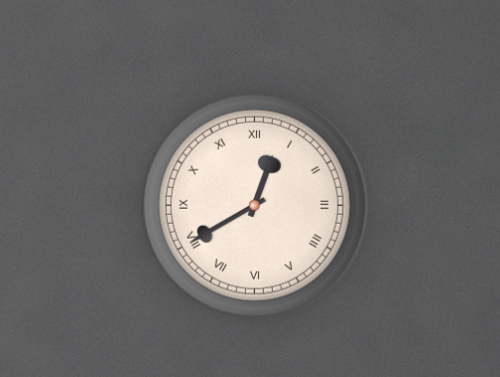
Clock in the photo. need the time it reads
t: 12:40
